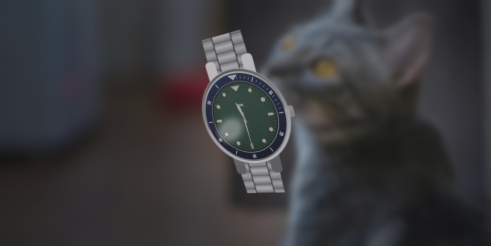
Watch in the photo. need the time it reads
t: 11:30
